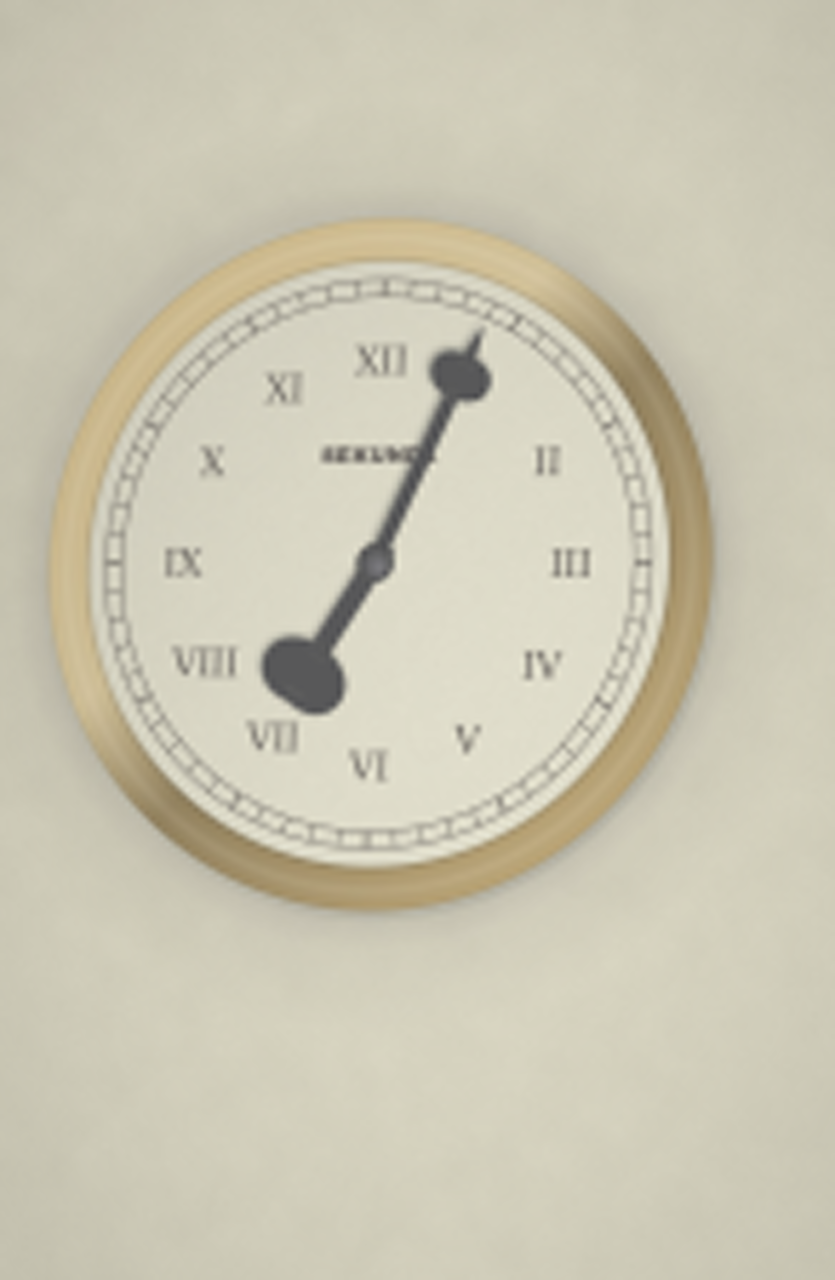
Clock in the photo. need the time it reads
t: 7:04
